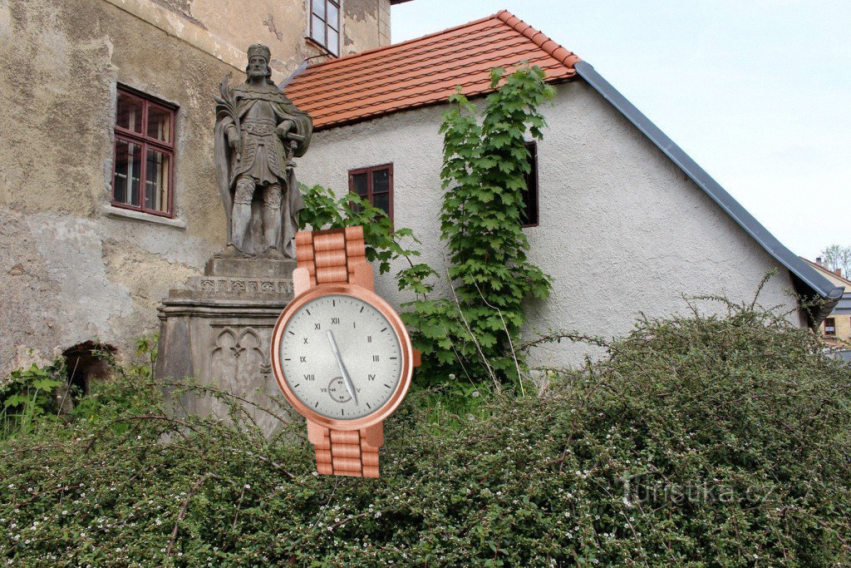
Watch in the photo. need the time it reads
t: 11:27
